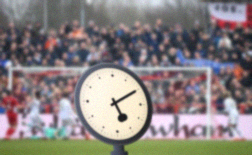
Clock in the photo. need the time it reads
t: 5:10
